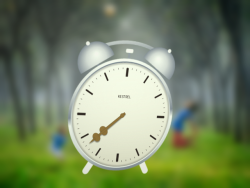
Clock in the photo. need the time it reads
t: 7:38
